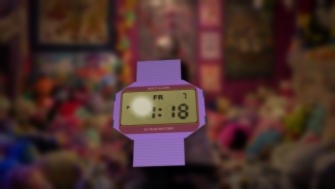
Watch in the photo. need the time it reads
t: 1:18
